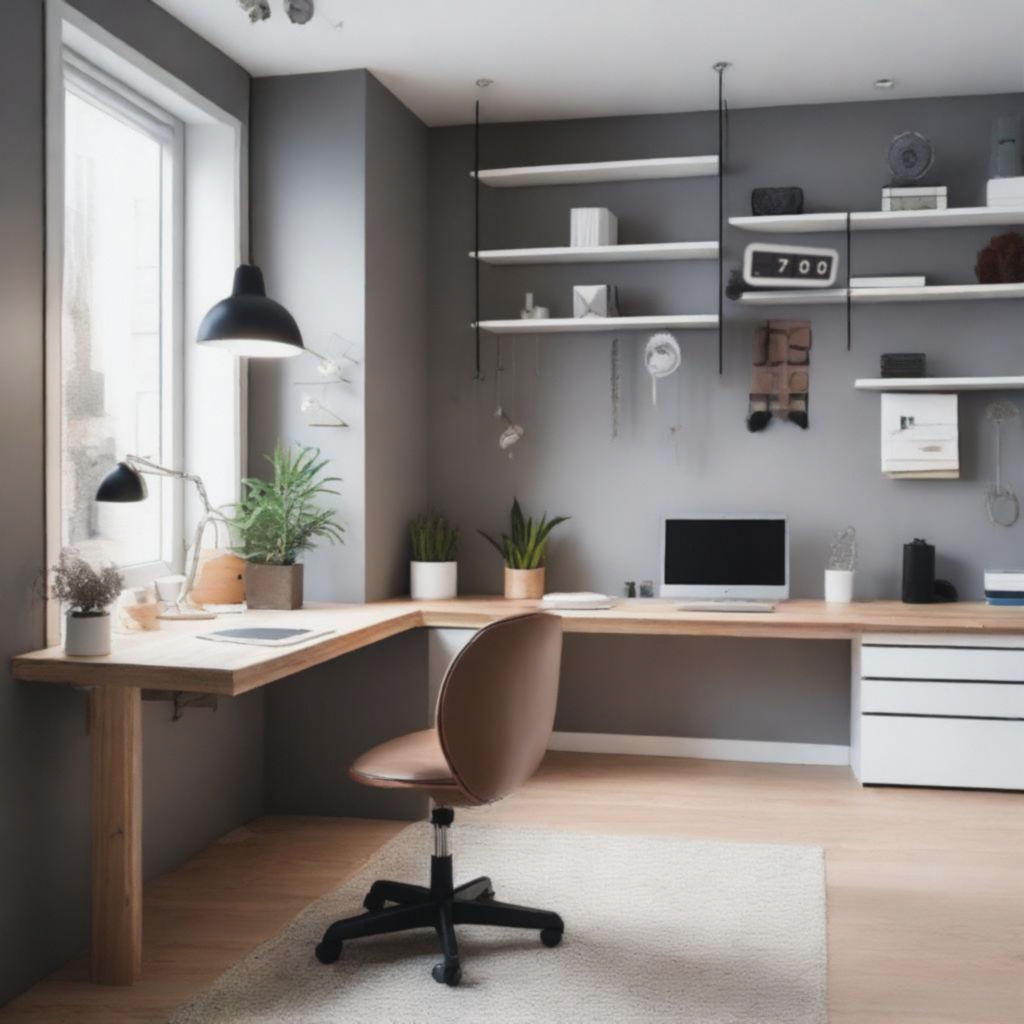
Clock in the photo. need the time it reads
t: 7:00
